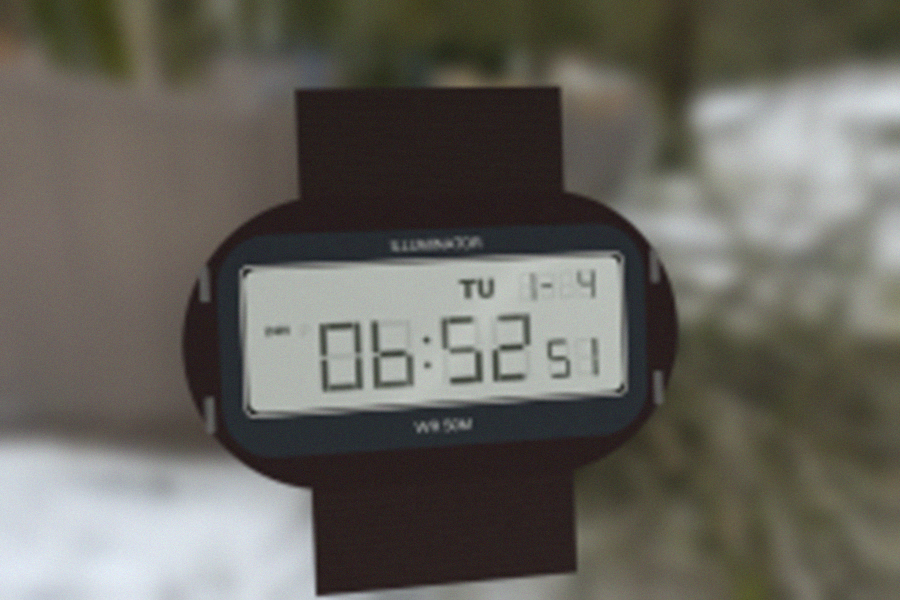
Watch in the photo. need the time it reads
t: 6:52:51
